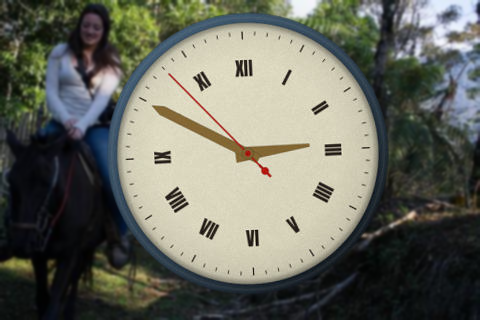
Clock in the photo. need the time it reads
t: 2:49:53
